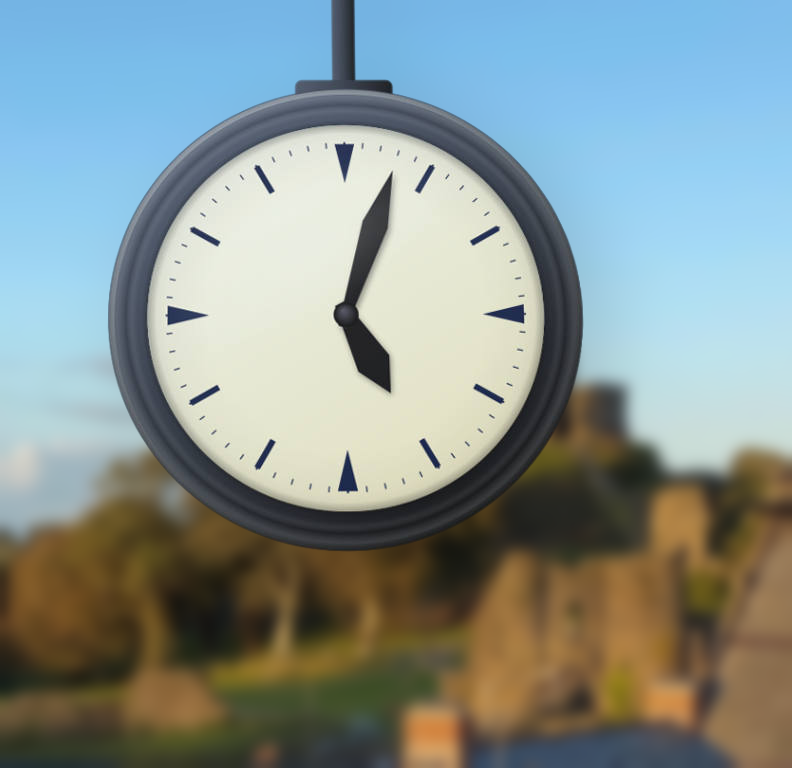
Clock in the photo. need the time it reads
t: 5:03
